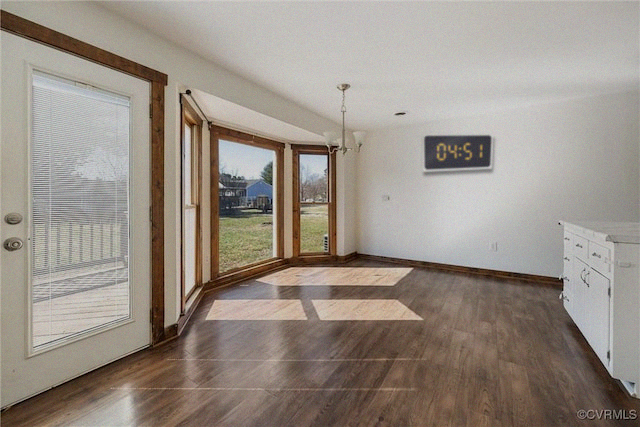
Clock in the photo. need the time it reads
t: 4:51
